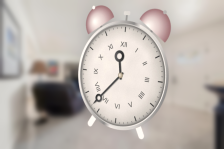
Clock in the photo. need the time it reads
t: 11:37
